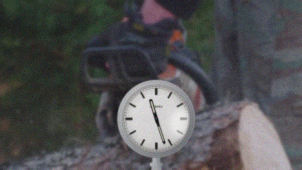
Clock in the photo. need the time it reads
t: 11:27
